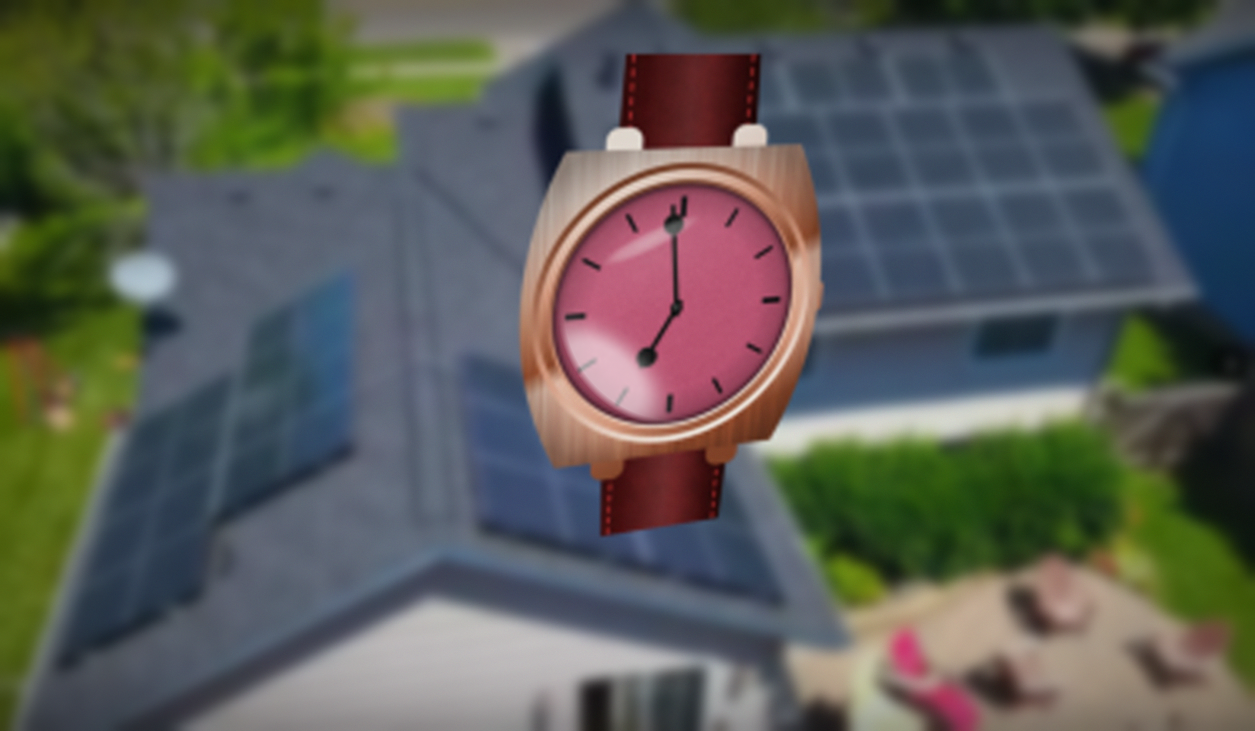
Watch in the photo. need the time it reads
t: 6:59
